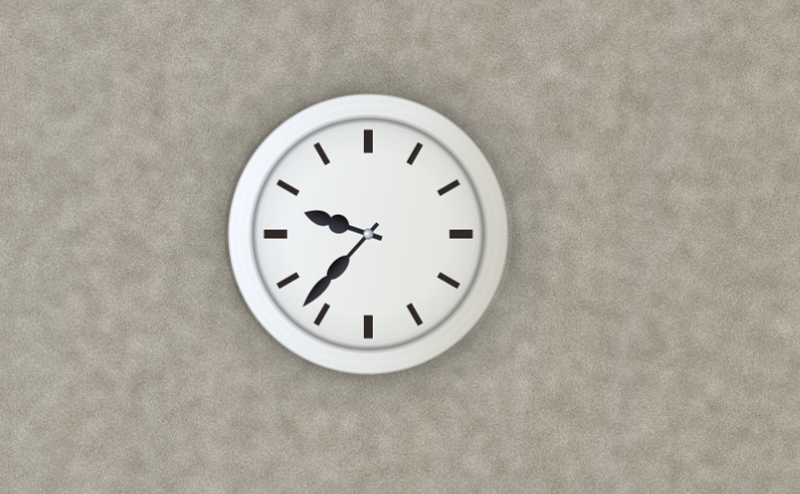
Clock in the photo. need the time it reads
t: 9:37
